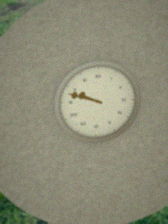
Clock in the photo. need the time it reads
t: 9:48
